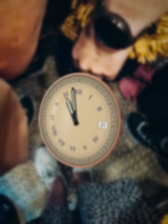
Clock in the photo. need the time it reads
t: 10:58
